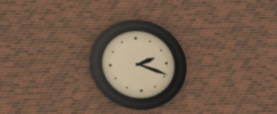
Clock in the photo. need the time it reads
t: 2:19
